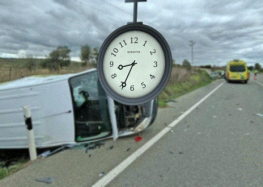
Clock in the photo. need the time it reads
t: 8:34
